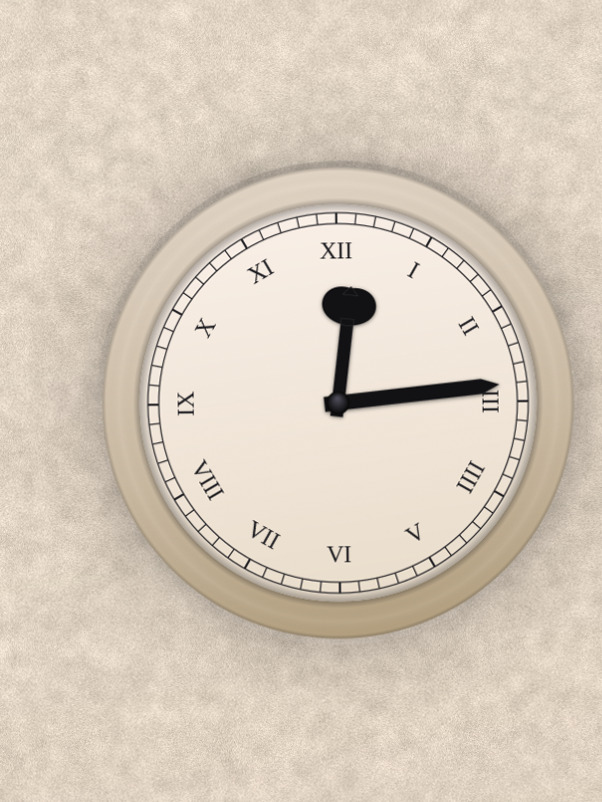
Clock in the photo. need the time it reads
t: 12:14
